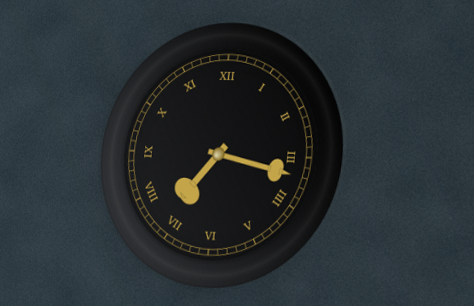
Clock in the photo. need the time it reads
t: 7:17
